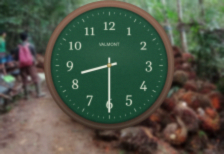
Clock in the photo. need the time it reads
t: 8:30
